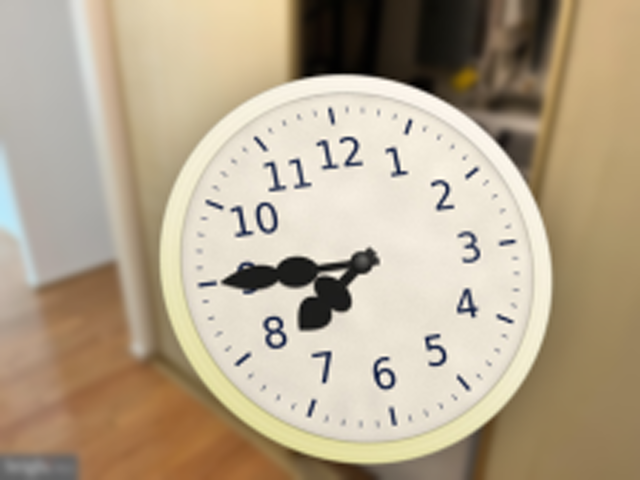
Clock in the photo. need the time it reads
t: 7:45
